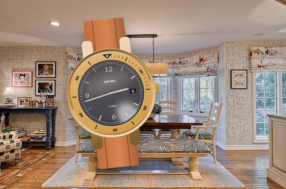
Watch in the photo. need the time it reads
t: 2:43
